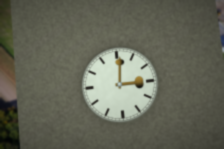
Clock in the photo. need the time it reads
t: 3:01
